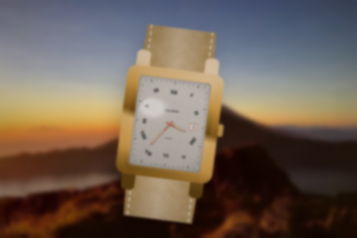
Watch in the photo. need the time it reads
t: 3:36
